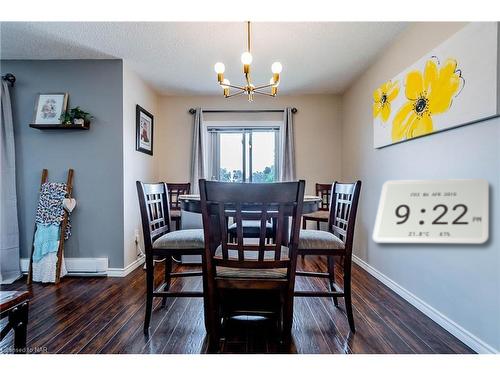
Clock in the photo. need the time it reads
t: 9:22
